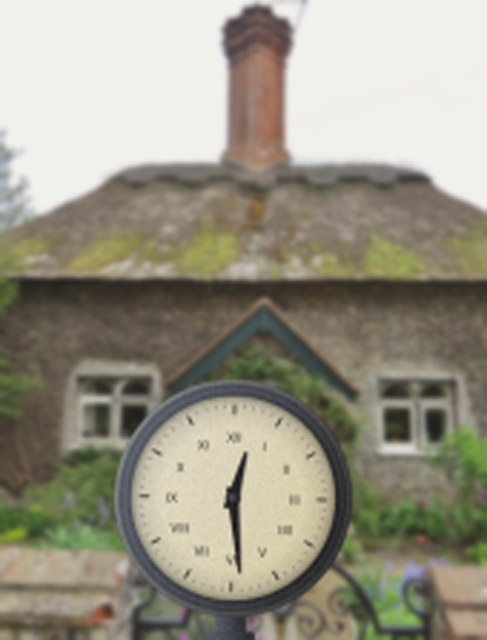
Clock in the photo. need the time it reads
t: 12:29
